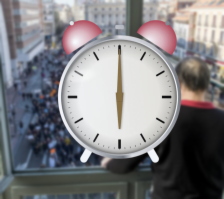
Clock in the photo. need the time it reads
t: 6:00
